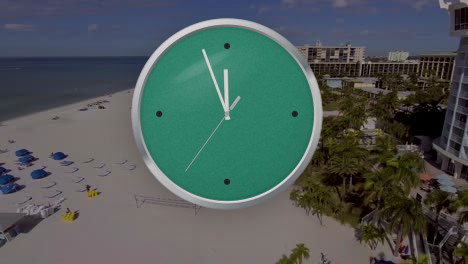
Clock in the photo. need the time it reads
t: 11:56:36
